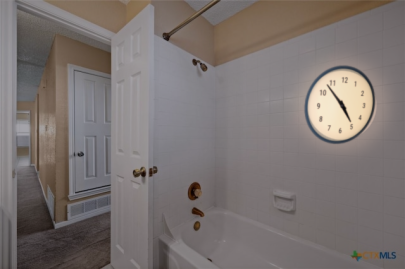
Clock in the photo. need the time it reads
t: 4:53
